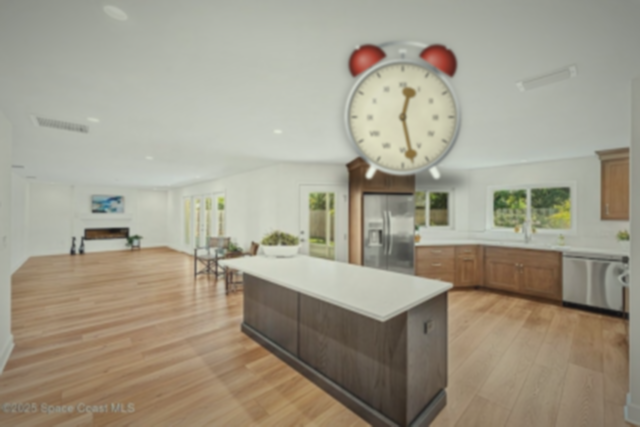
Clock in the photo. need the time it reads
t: 12:28
